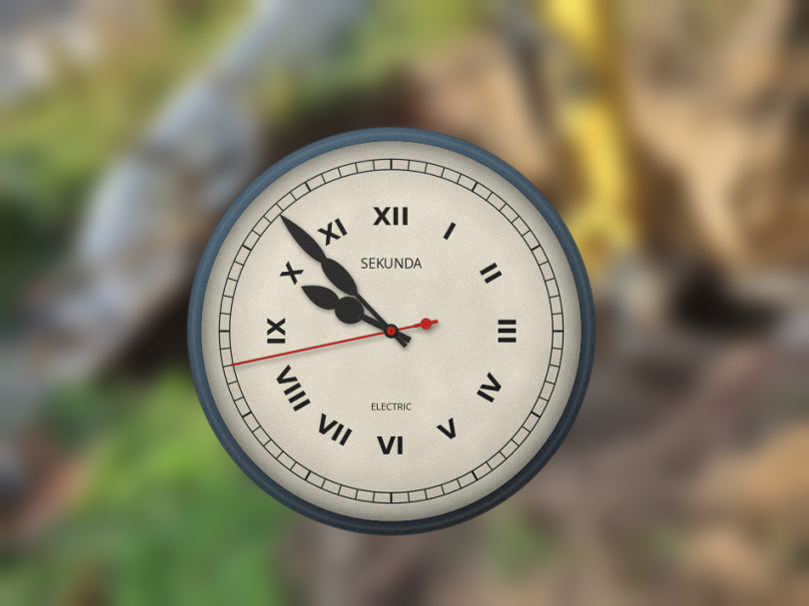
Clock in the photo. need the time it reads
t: 9:52:43
